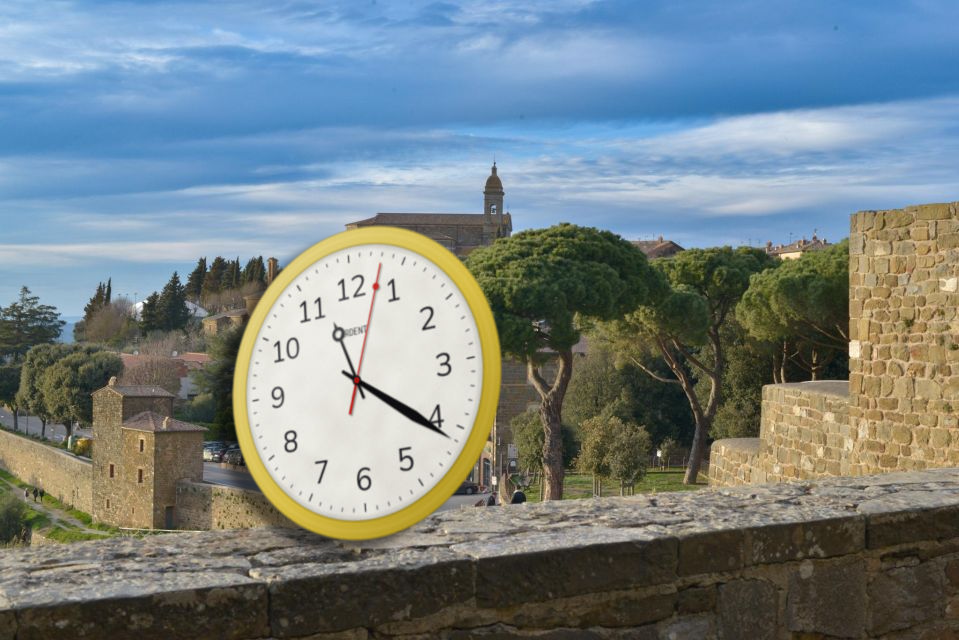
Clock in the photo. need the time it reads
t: 11:21:03
